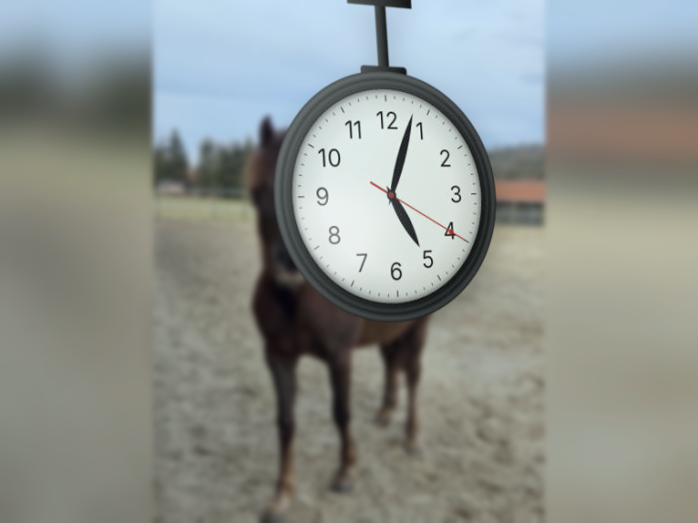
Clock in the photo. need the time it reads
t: 5:03:20
